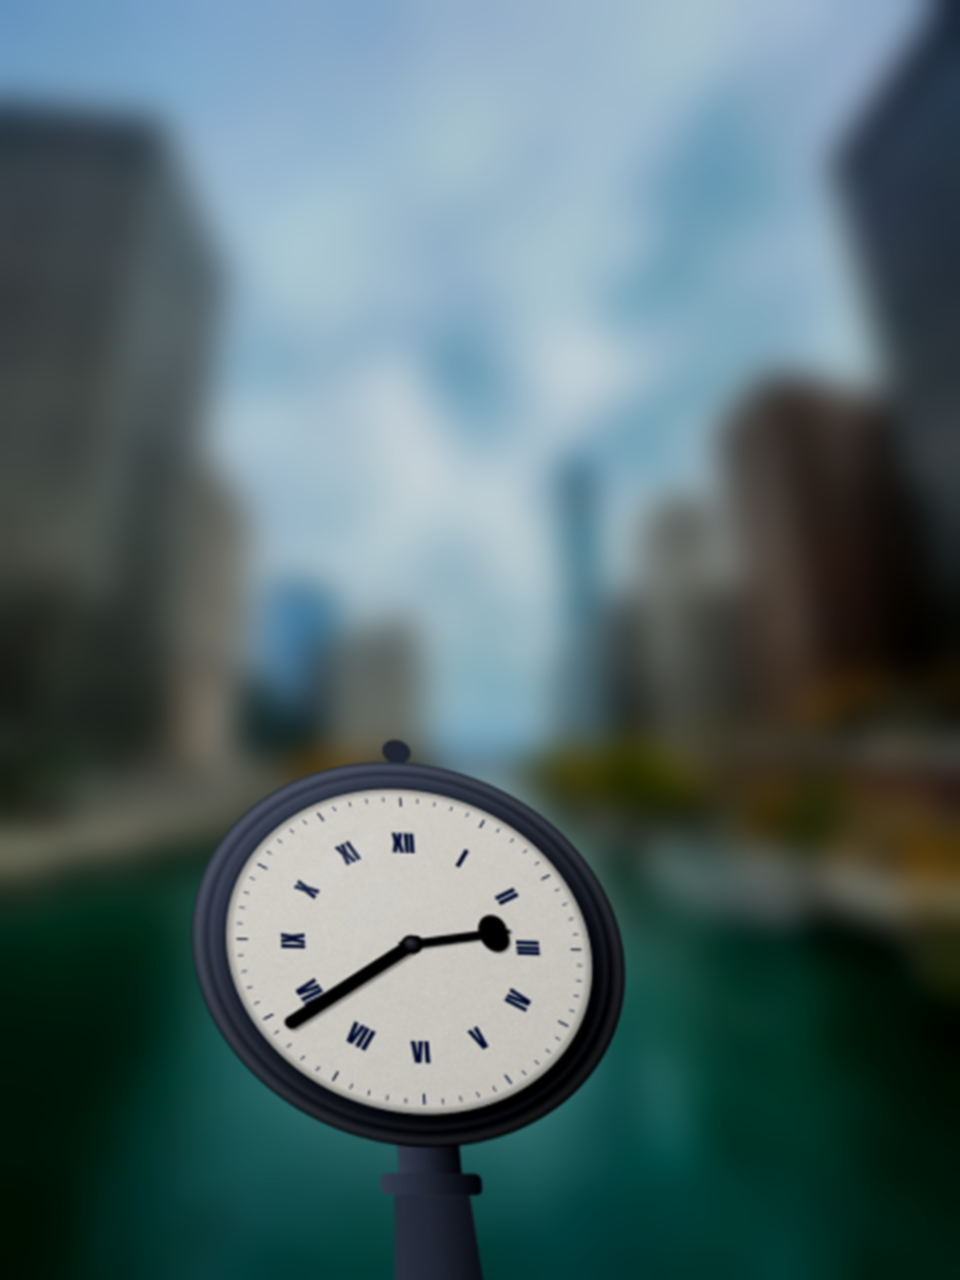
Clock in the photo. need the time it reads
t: 2:39
